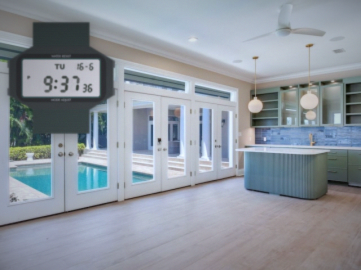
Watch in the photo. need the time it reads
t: 9:37
